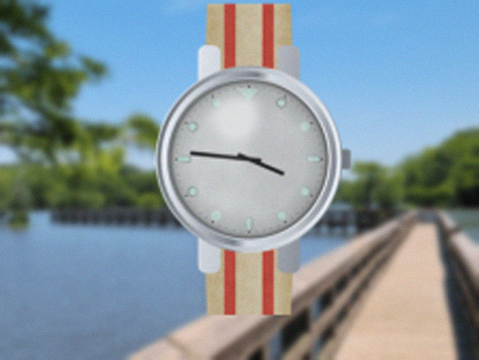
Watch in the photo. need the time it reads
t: 3:46
